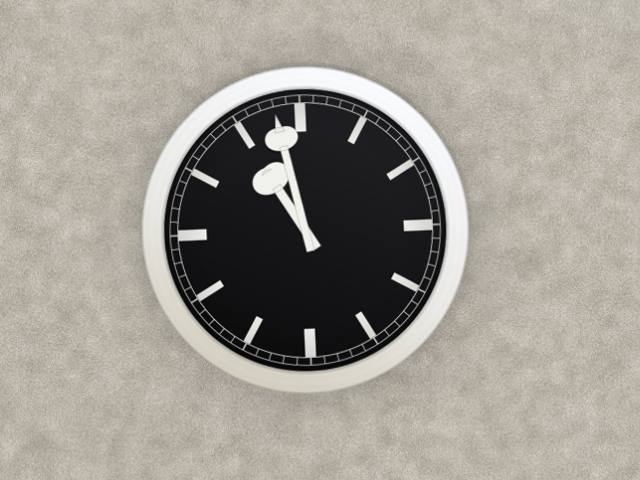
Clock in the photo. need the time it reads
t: 10:58
